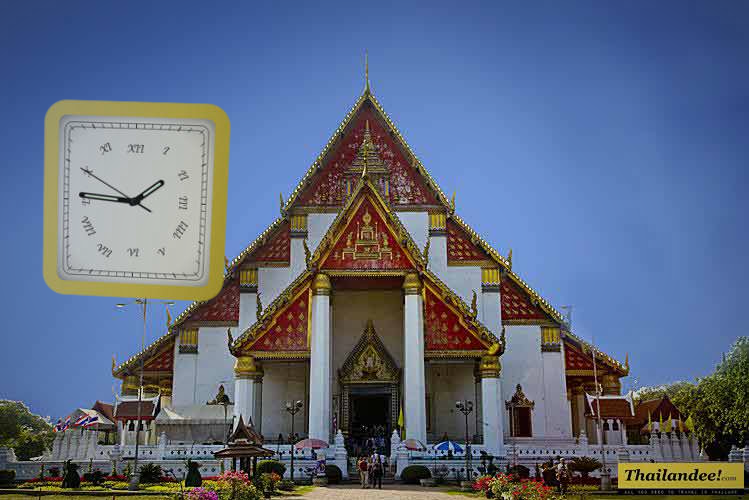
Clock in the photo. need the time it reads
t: 1:45:50
